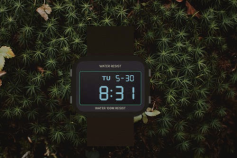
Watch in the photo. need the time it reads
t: 8:31
